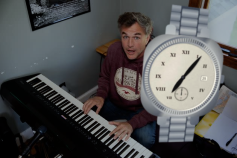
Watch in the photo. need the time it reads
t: 7:06
